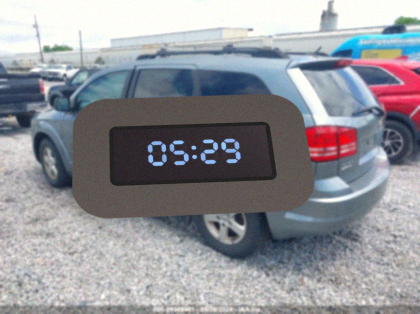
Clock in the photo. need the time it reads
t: 5:29
